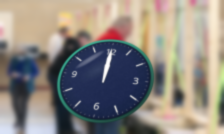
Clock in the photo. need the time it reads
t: 12:00
